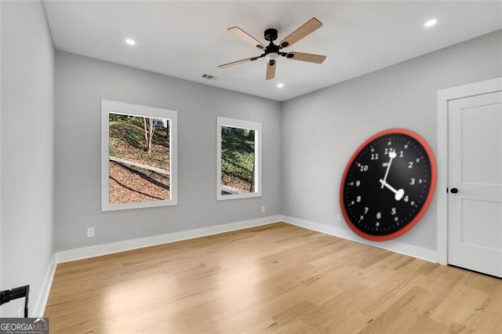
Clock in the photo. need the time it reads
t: 4:02
